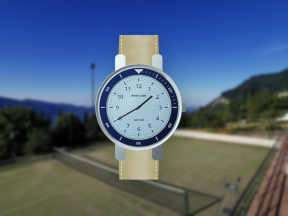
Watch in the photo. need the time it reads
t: 1:40
